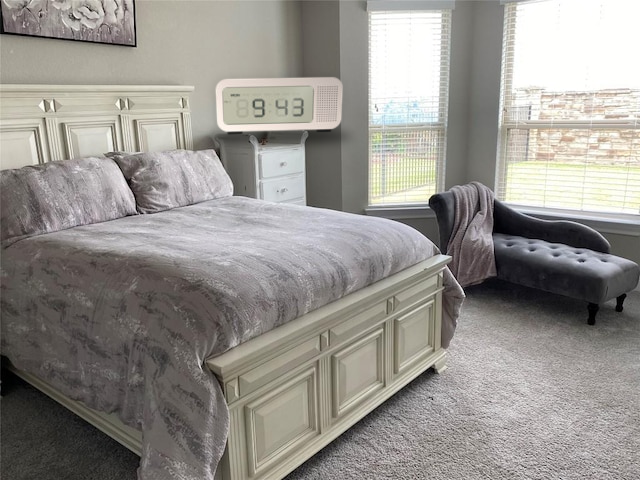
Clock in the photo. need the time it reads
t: 9:43
